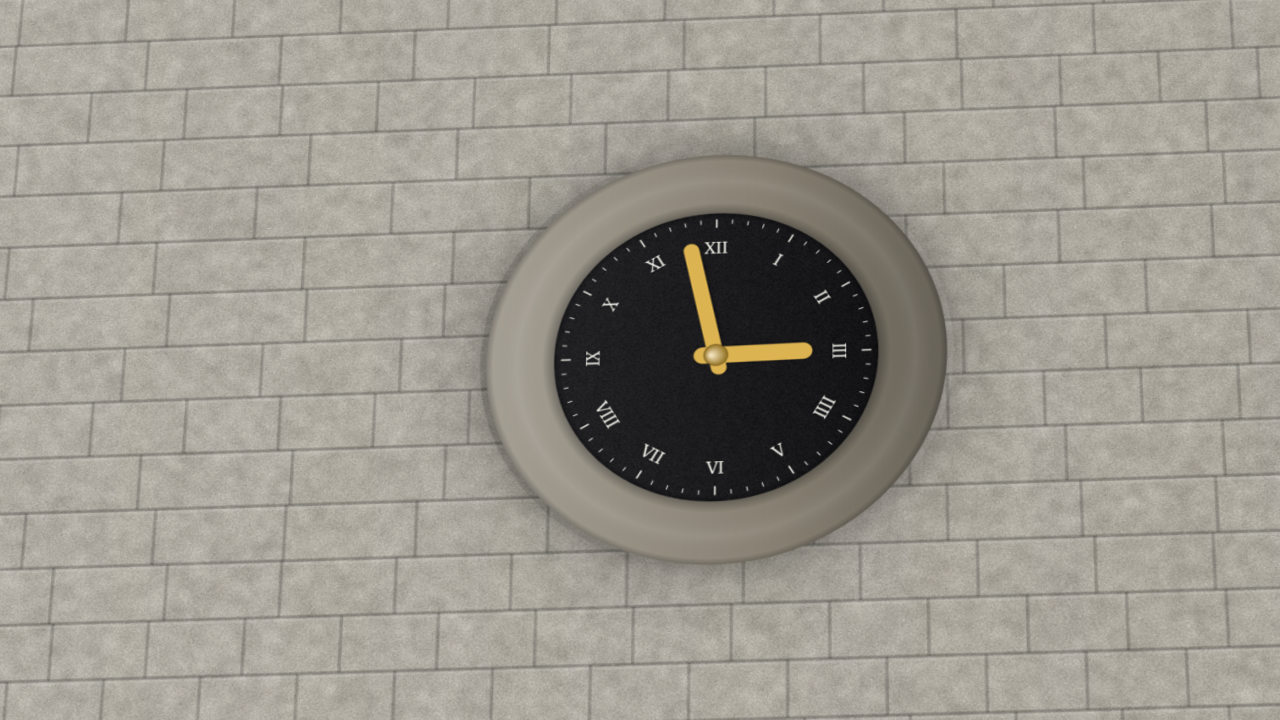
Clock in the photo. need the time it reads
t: 2:58
